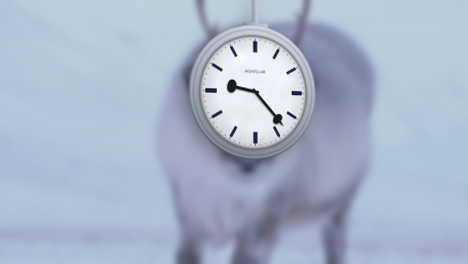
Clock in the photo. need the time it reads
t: 9:23
